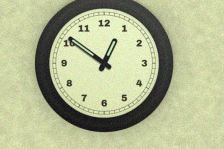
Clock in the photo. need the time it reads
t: 12:51
